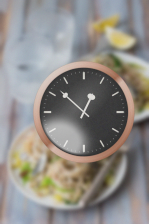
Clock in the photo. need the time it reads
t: 12:52
